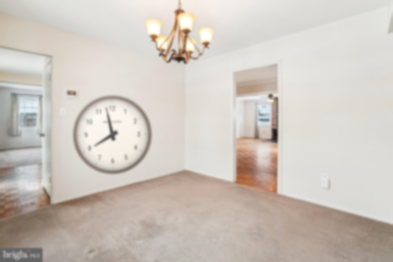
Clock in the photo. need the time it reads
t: 7:58
